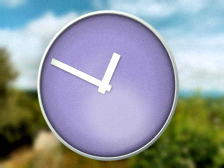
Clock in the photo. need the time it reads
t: 12:49
